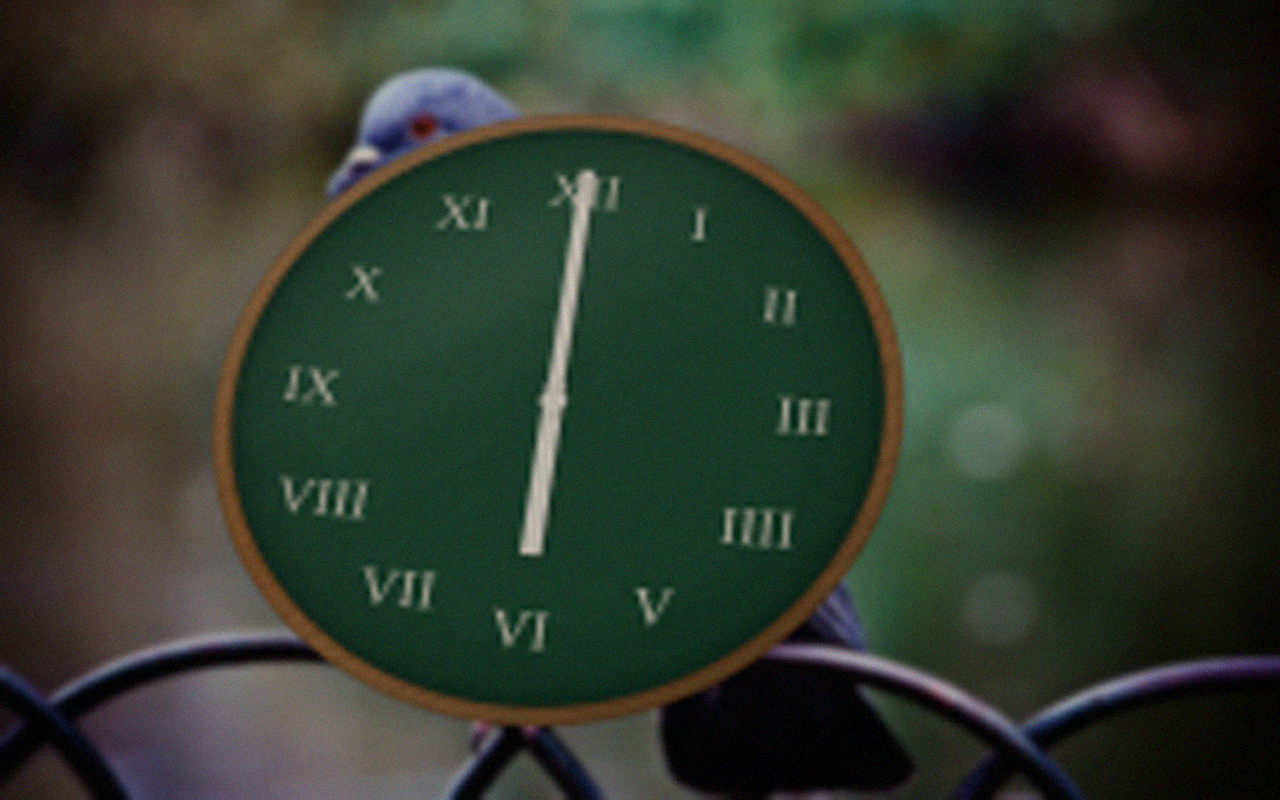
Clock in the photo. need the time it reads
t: 6:00
